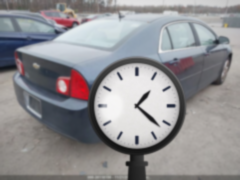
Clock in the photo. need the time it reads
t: 1:22
